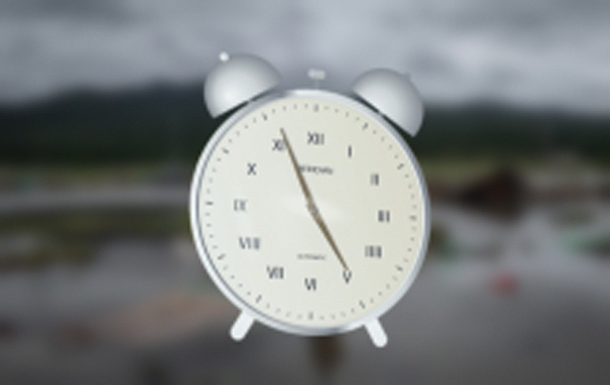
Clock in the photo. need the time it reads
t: 4:56
